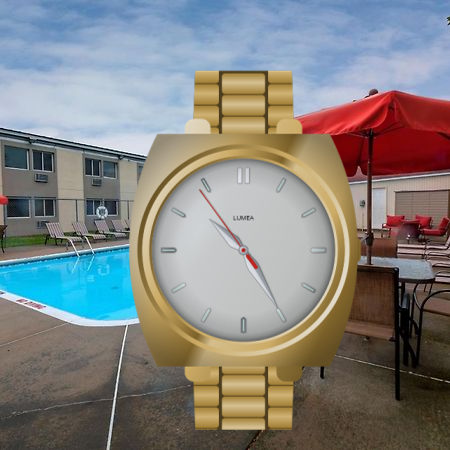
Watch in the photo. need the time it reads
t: 10:24:54
